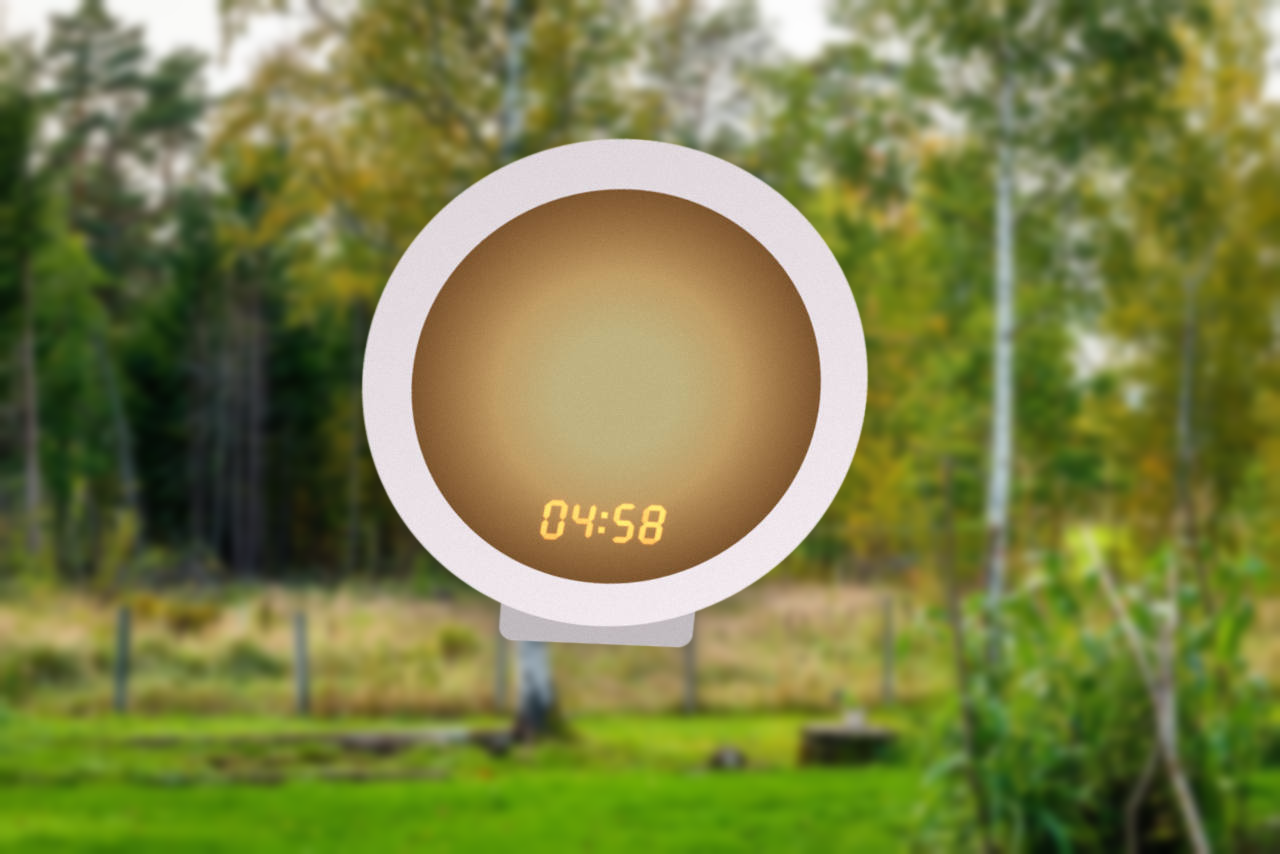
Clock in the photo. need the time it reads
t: 4:58
